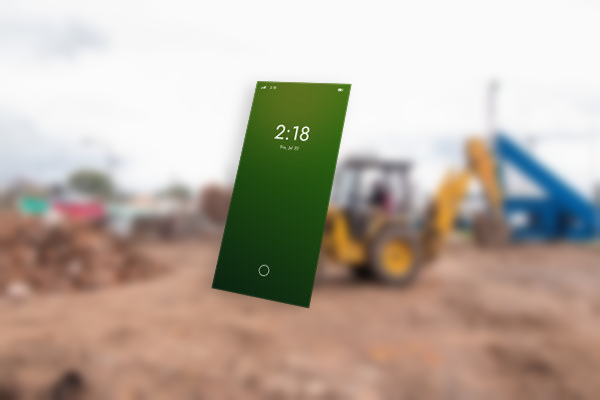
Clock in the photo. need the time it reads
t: 2:18
